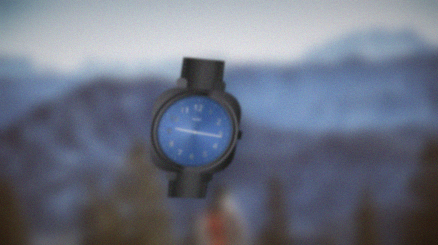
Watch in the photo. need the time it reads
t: 9:16
